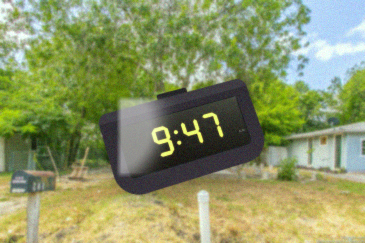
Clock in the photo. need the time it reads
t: 9:47
